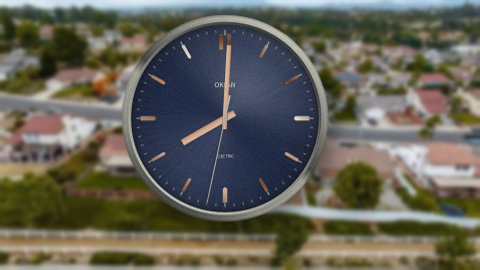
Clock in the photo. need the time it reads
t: 8:00:32
